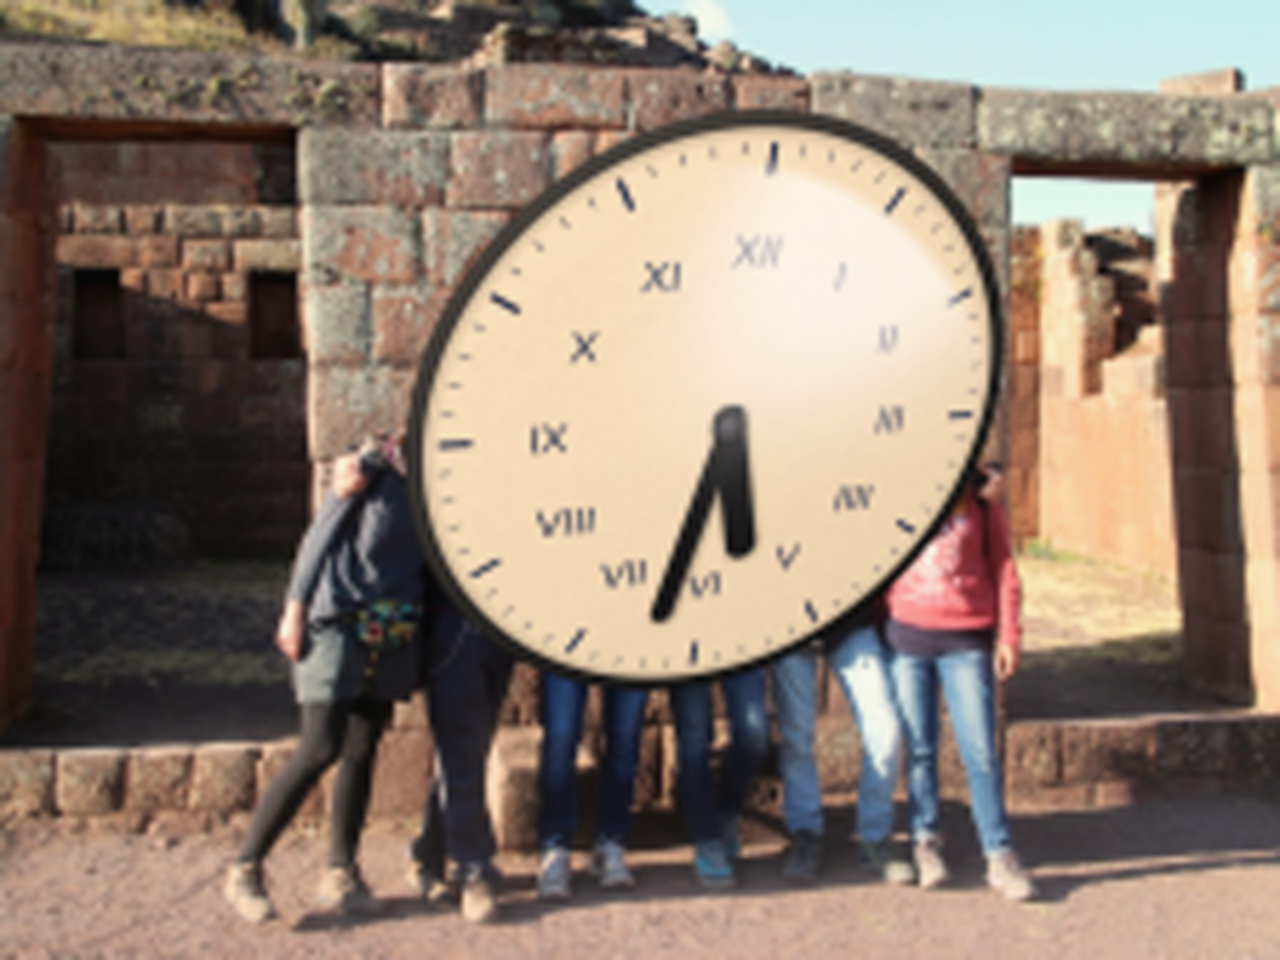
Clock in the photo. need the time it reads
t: 5:32
